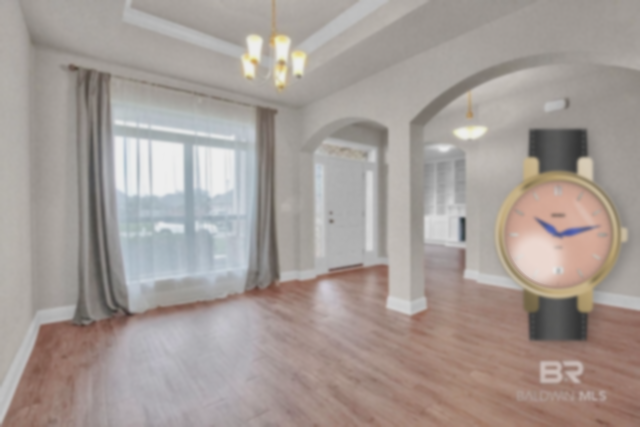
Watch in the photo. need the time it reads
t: 10:13
